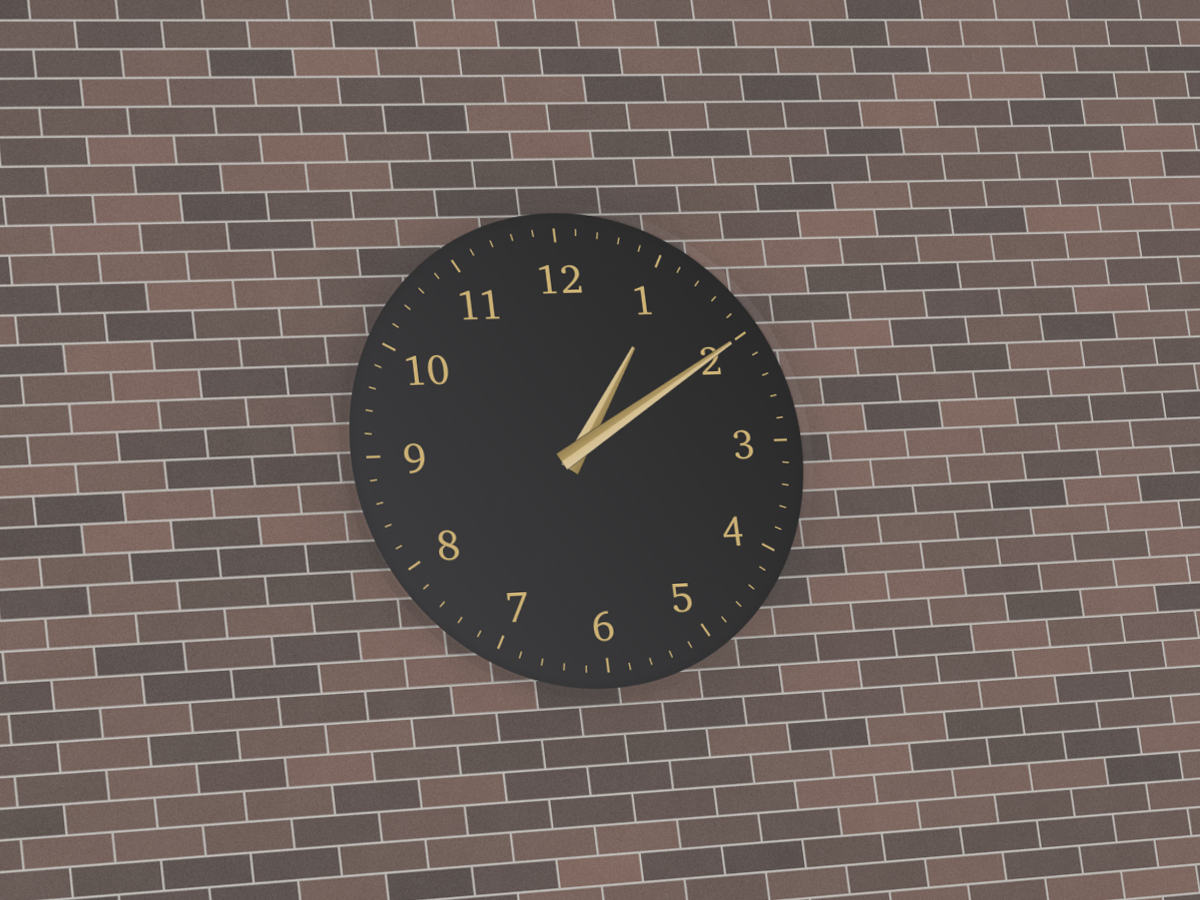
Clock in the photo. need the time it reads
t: 1:10
